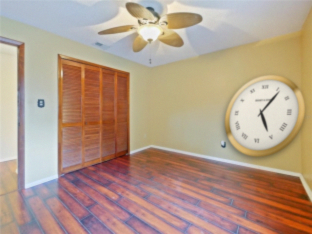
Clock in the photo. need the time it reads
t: 5:06
